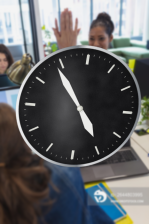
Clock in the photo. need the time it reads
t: 4:54
